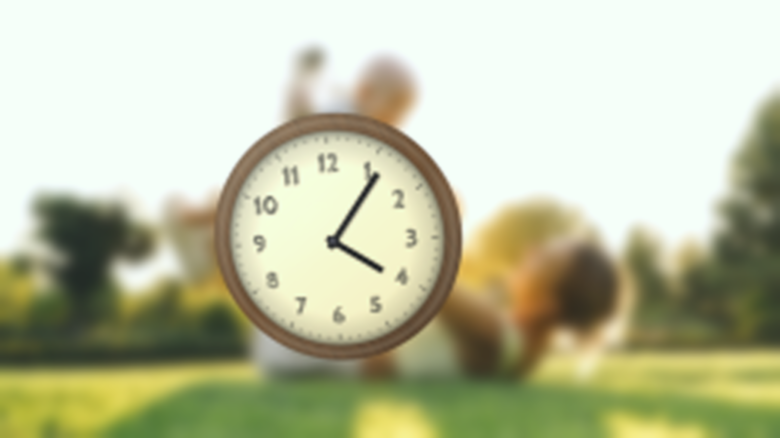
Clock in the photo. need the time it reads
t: 4:06
